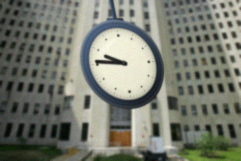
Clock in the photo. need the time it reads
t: 9:46
